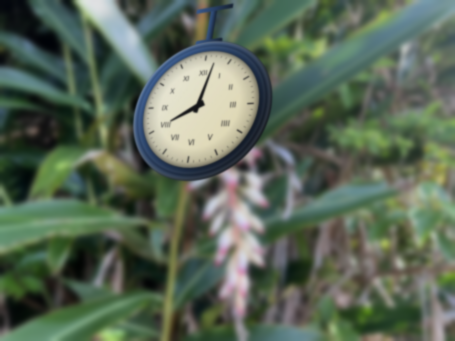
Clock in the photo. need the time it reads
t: 8:02
